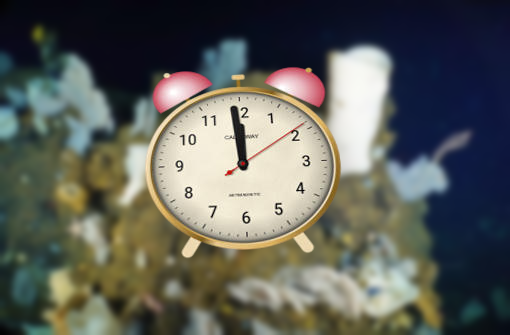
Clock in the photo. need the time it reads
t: 11:59:09
